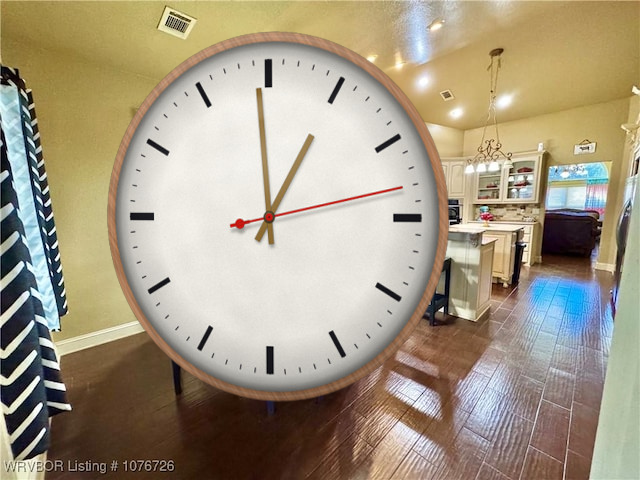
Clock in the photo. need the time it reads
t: 12:59:13
